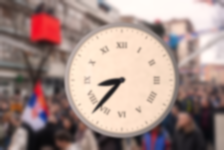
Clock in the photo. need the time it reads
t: 8:37
